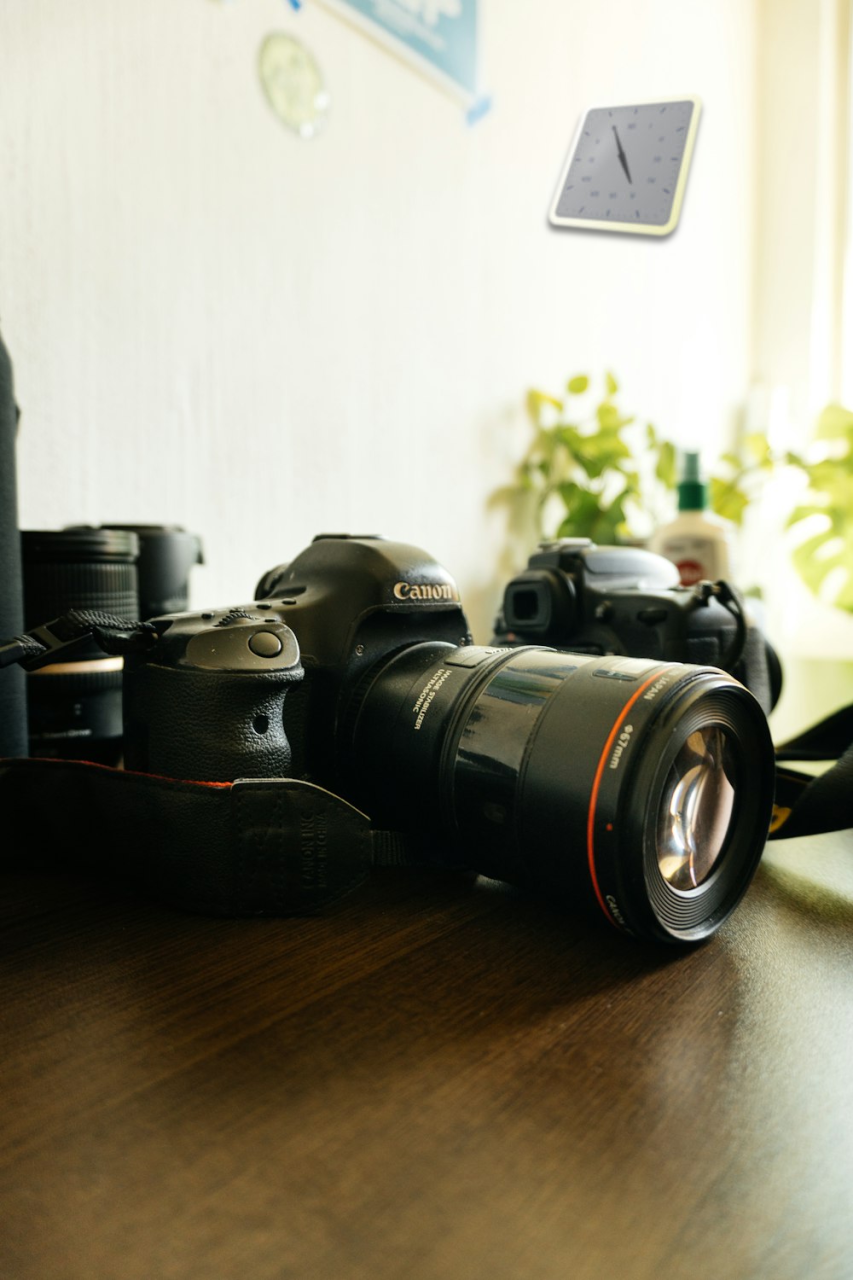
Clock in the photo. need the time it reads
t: 4:55
